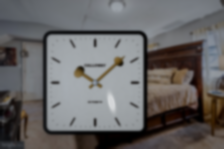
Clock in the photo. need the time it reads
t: 10:08
